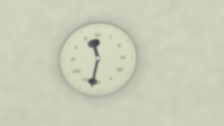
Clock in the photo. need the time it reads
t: 11:32
